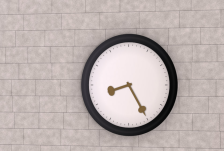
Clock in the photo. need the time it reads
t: 8:25
